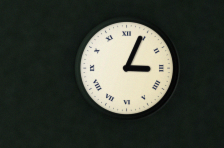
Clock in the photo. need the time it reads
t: 3:04
